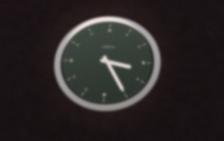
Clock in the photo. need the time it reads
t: 3:25
